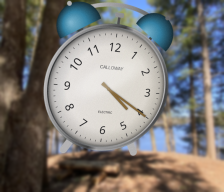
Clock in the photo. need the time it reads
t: 4:20
